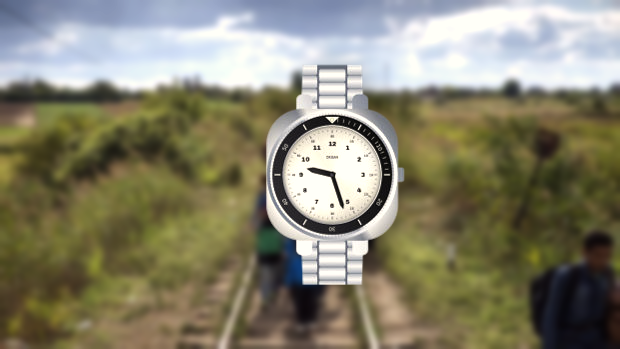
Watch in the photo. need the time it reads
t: 9:27
